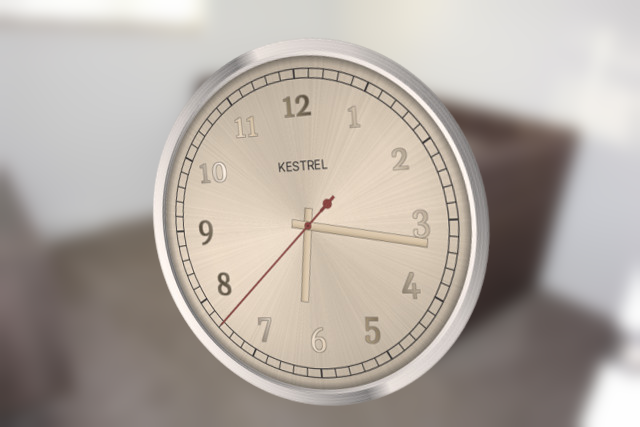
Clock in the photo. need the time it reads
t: 6:16:38
